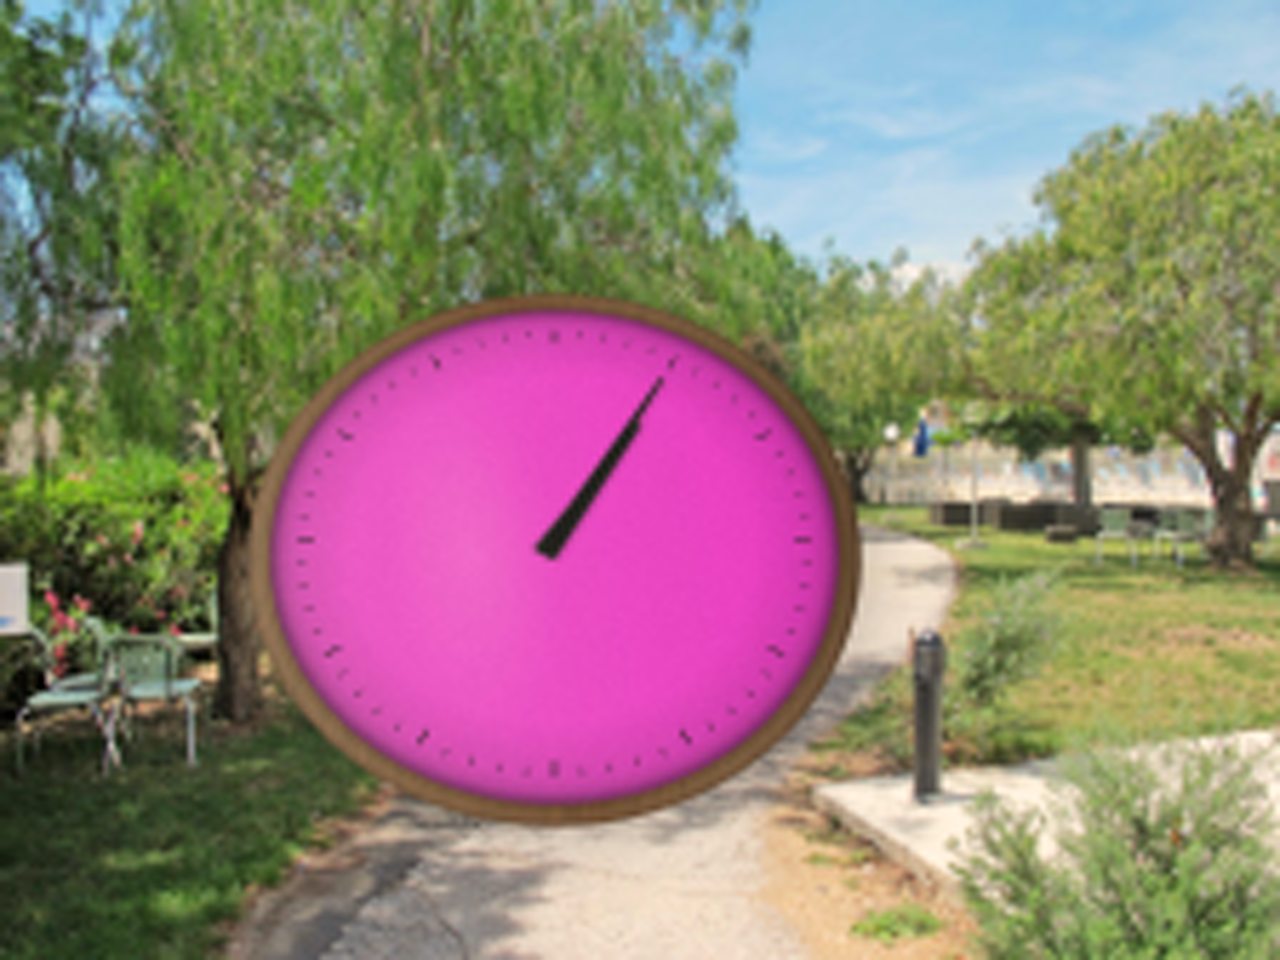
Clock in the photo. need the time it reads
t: 1:05
